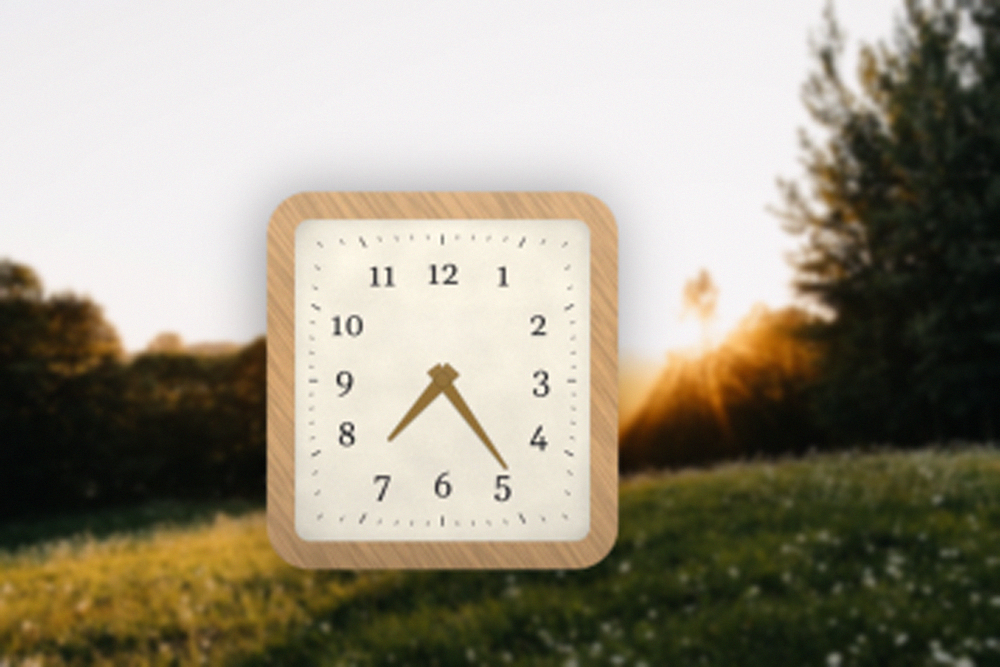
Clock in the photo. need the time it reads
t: 7:24
